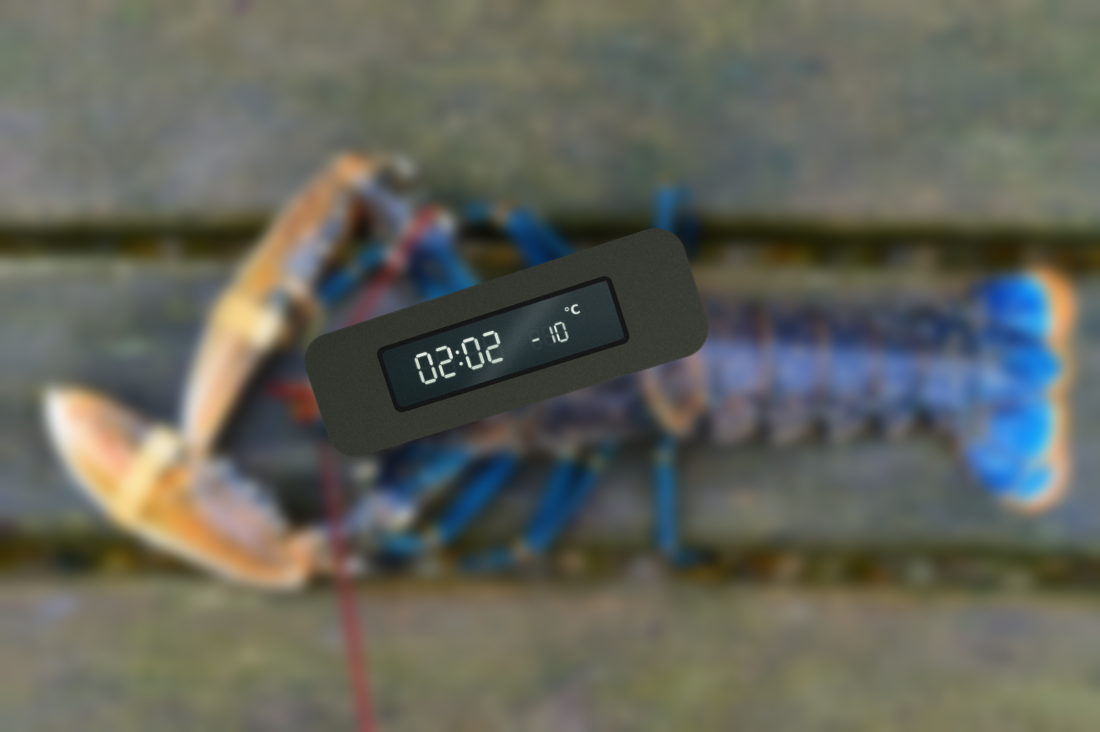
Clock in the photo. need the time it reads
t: 2:02
